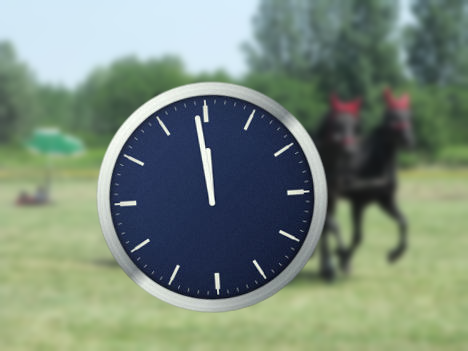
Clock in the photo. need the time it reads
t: 11:59
